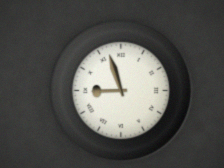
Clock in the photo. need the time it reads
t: 8:57
